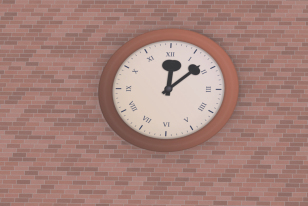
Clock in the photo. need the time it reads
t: 12:08
